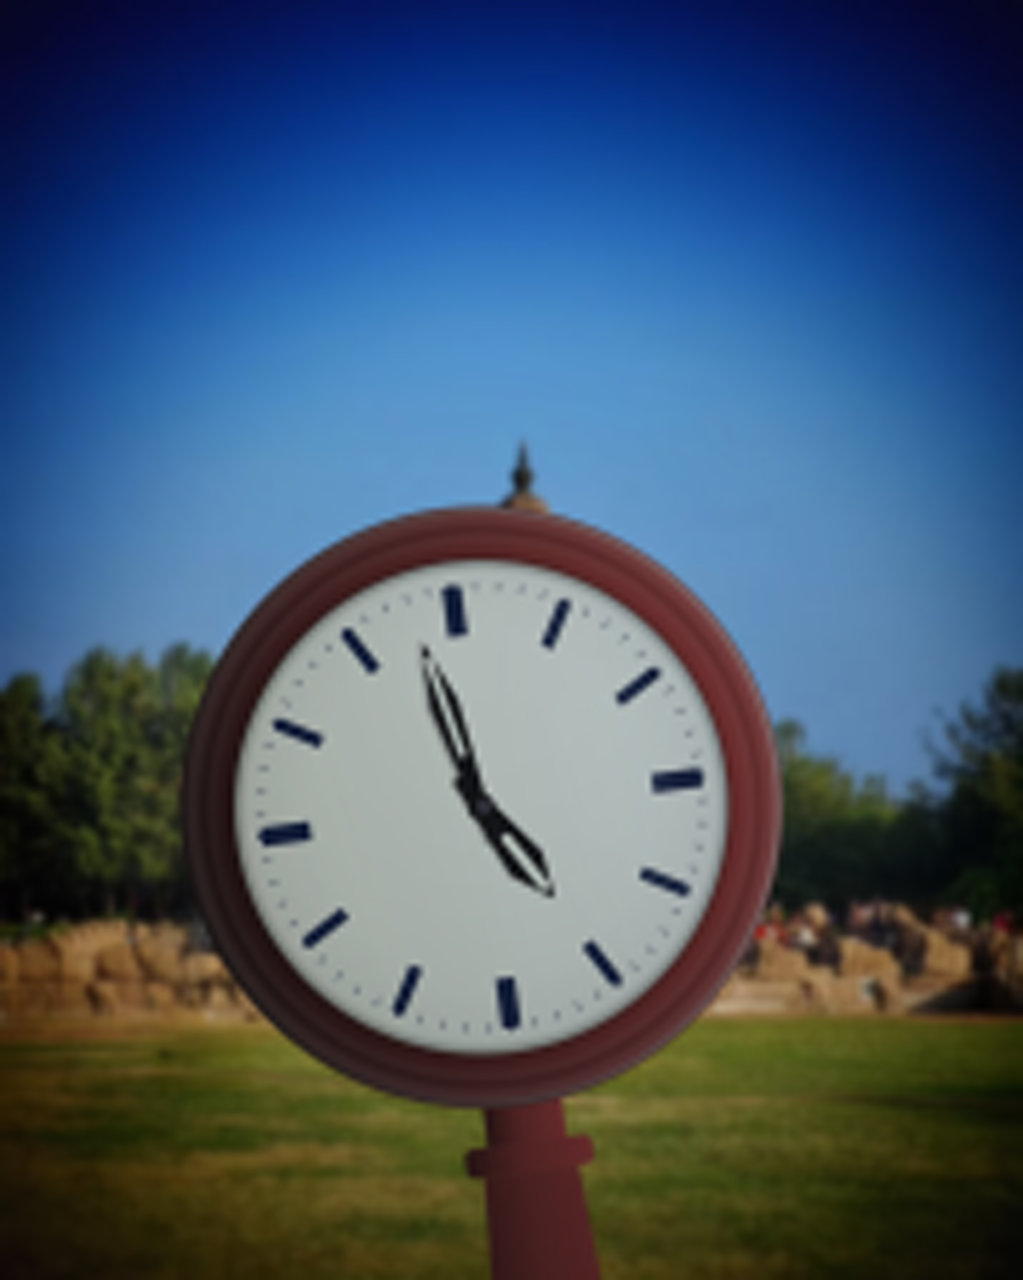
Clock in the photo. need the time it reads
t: 4:58
